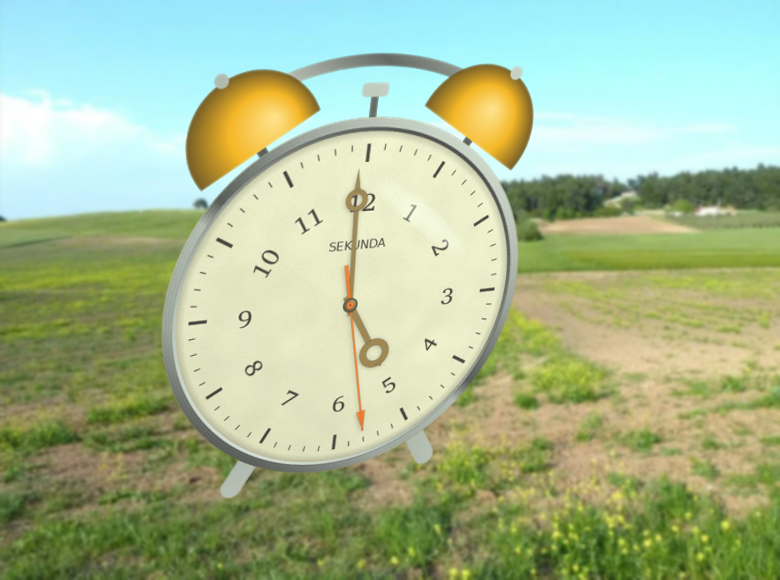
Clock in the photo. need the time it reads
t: 4:59:28
